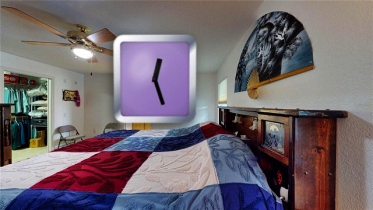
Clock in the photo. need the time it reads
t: 12:27
